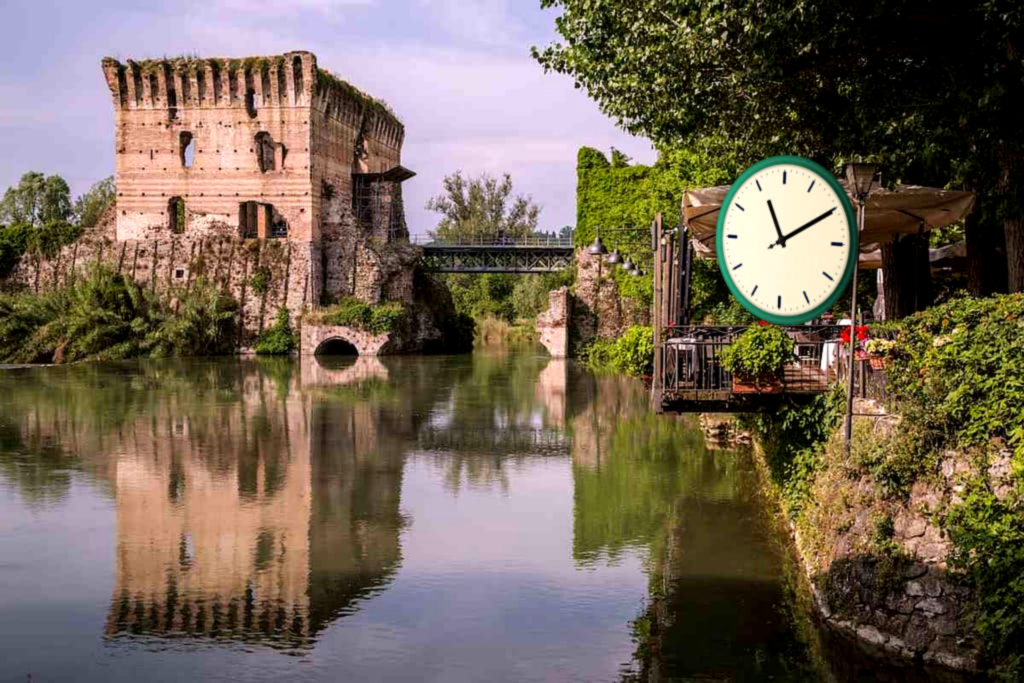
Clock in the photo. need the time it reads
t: 11:10:10
